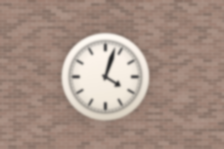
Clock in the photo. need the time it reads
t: 4:03
